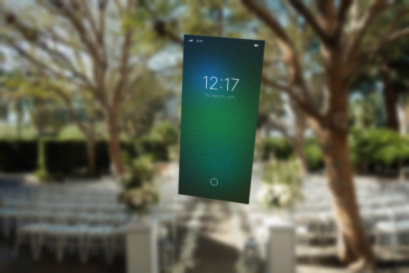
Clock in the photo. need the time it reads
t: 12:17
